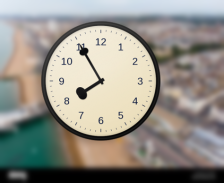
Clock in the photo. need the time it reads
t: 7:55
